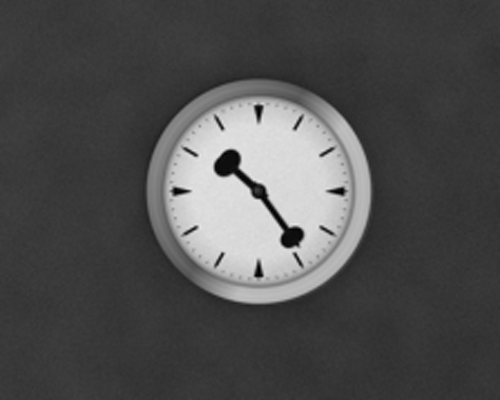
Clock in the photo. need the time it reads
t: 10:24
